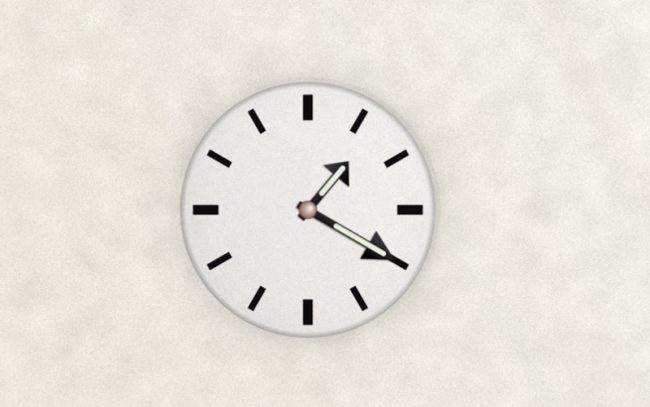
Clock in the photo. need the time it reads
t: 1:20
